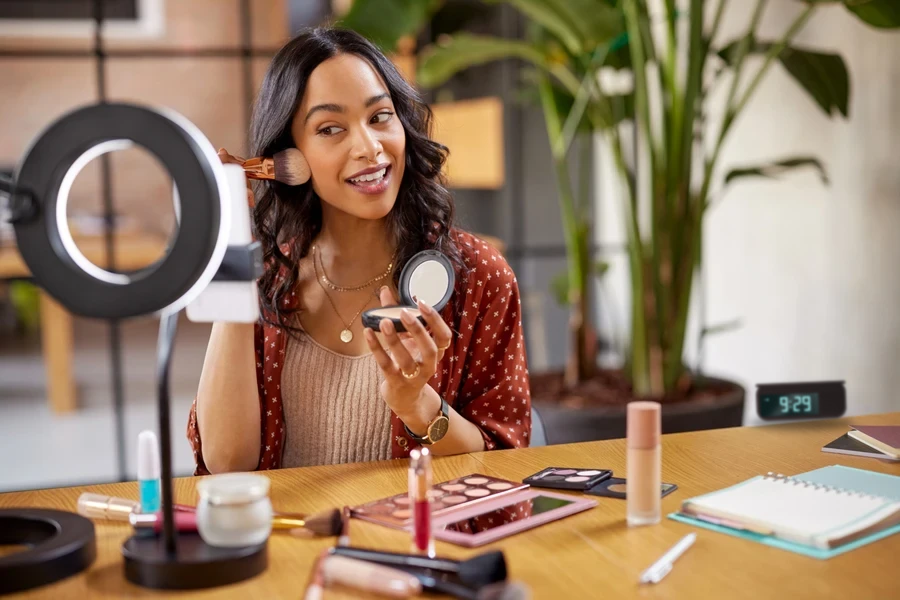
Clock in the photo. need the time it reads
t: 9:29
